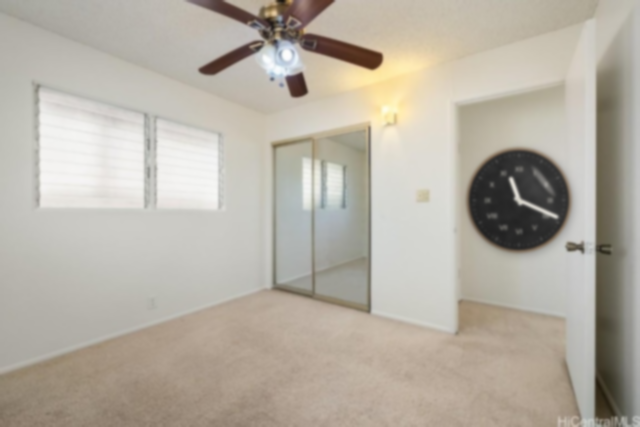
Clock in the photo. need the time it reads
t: 11:19
